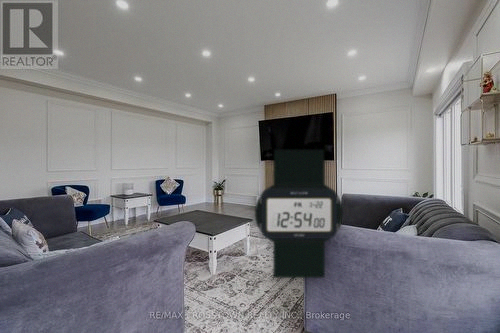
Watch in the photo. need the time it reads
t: 12:54
